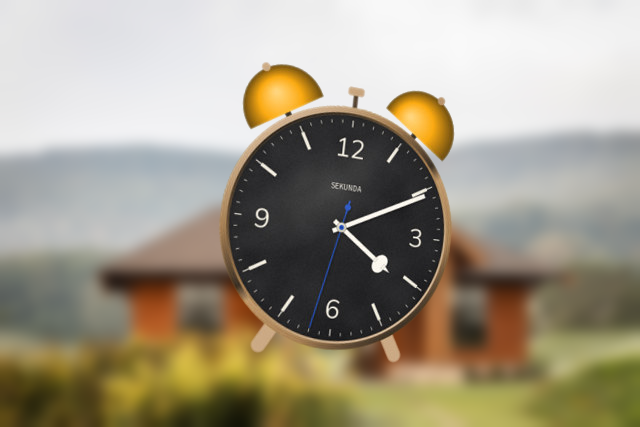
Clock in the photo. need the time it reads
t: 4:10:32
